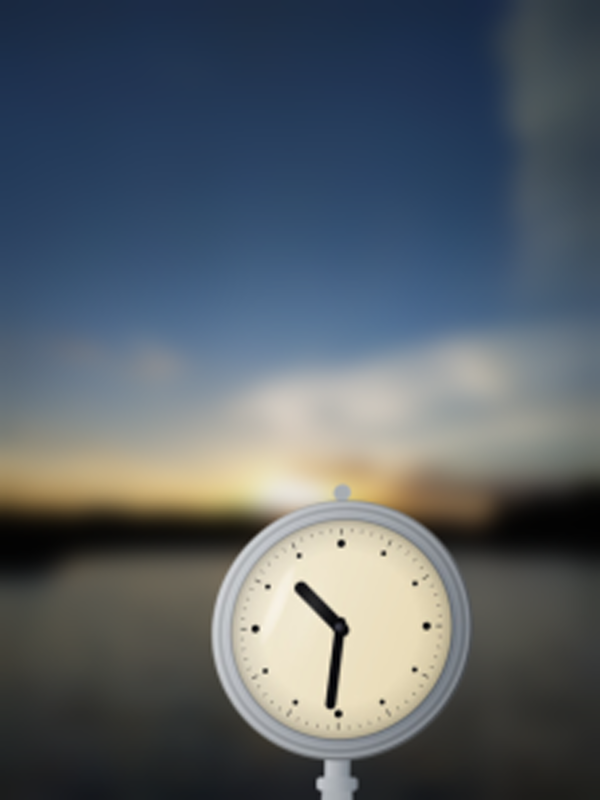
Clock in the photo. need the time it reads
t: 10:31
